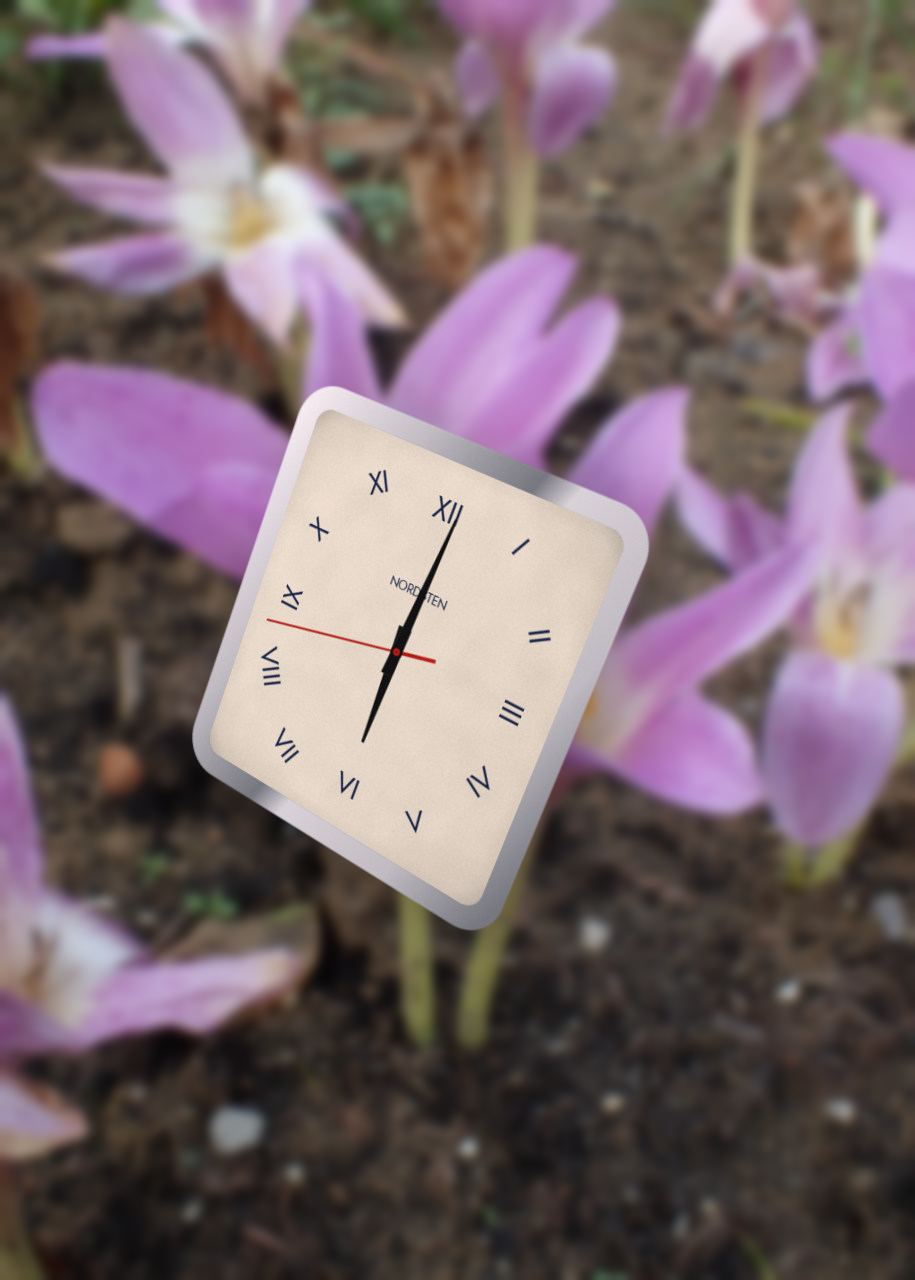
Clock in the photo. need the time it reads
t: 6:00:43
